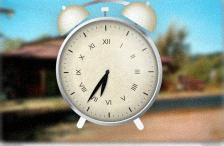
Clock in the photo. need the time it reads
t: 6:36
